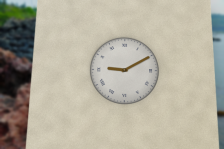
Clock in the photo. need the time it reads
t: 9:10
